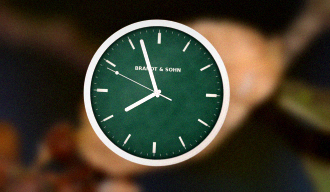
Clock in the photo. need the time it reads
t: 7:56:49
